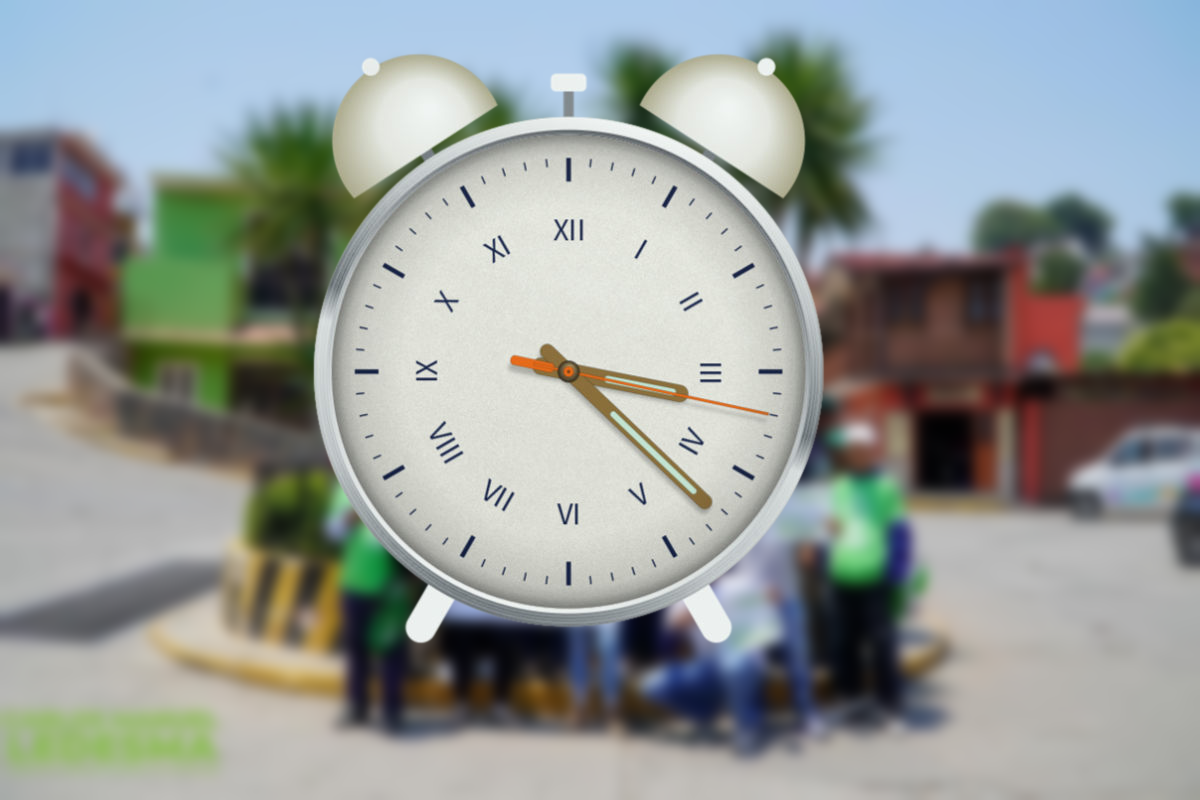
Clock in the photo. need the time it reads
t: 3:22:17
